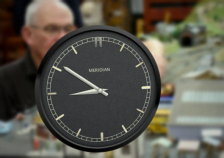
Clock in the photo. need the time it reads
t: 8:51
